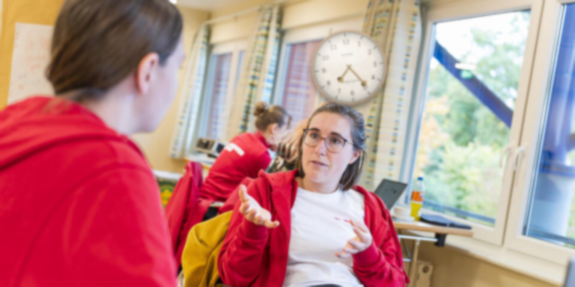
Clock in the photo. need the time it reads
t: 7:24
